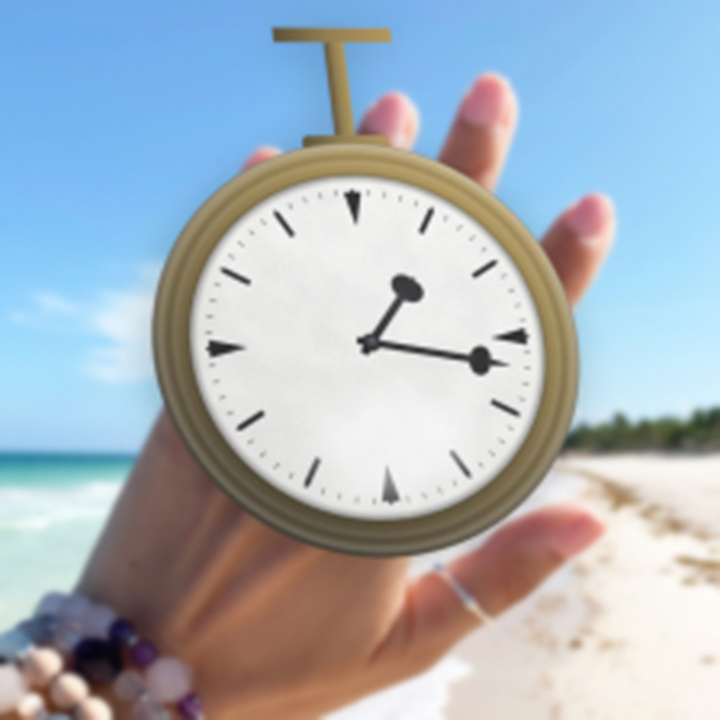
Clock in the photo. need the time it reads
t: 1:17
